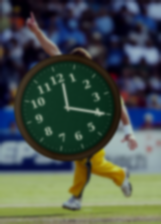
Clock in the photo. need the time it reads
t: 12:20
